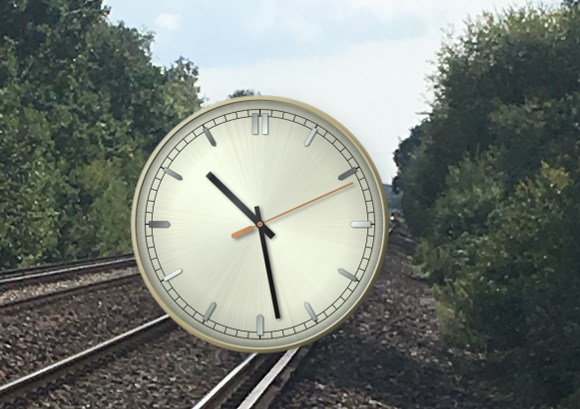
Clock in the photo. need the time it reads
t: 10:28:11
